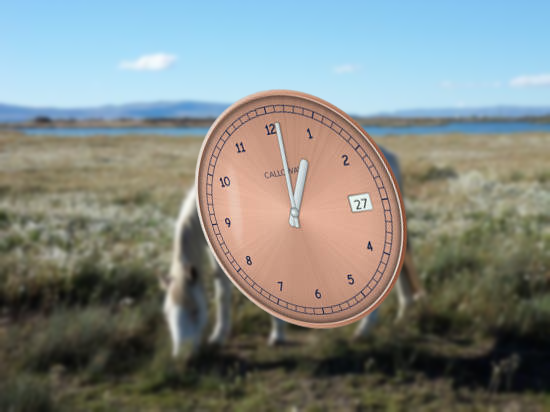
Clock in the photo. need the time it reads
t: 1:01
